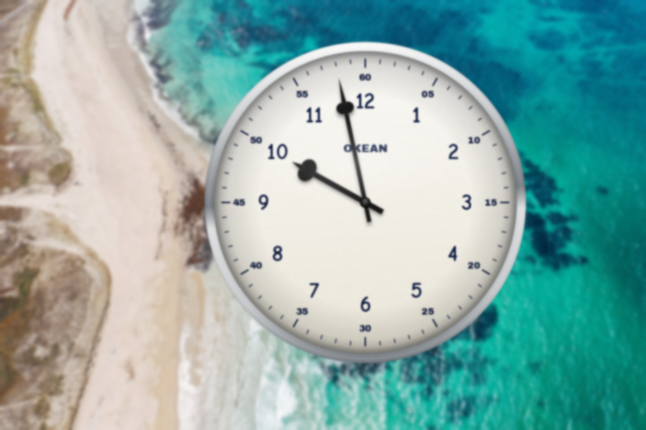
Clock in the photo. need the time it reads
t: 9:58
